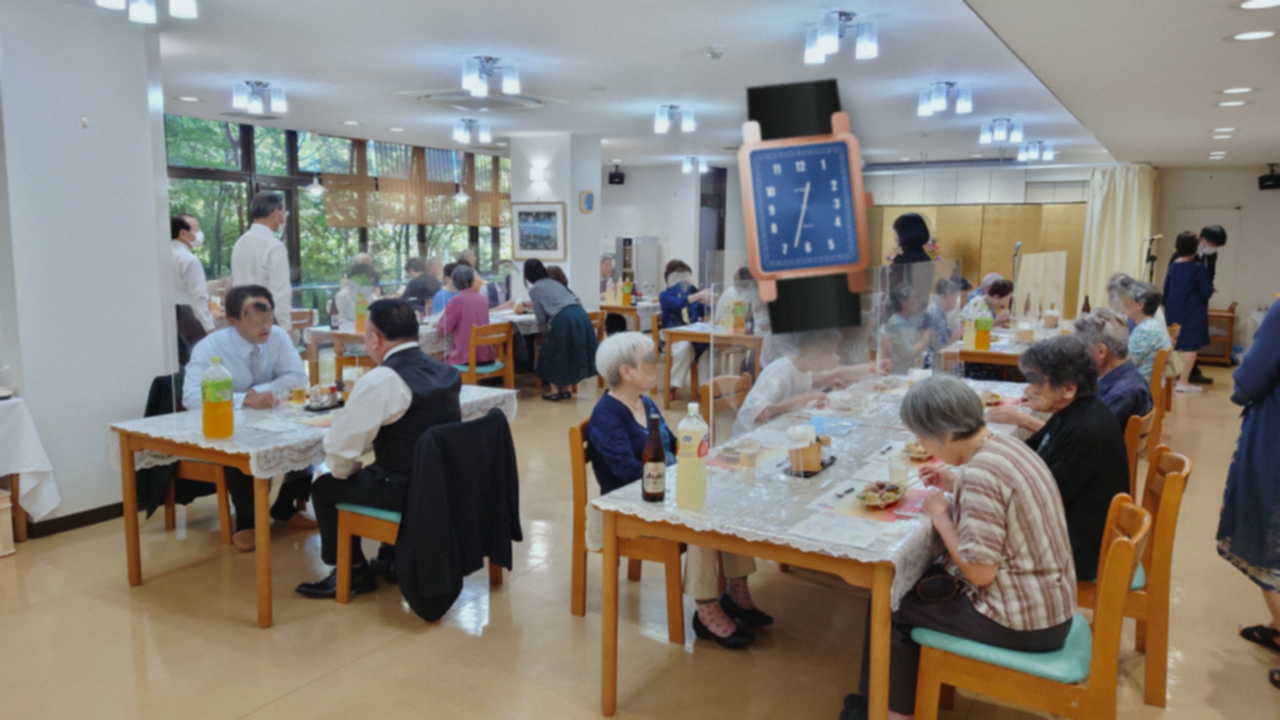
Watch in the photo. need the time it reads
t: 12:33
